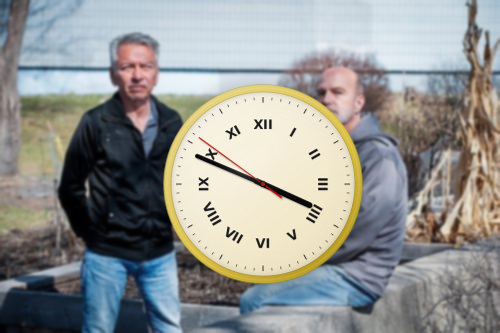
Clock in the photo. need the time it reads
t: 3:48:51
